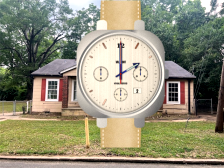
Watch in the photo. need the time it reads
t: 2:00
